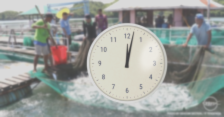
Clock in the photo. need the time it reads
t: 12:02
